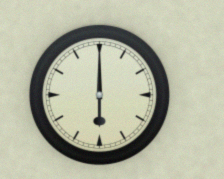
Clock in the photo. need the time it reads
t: 6:00
